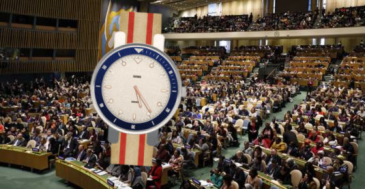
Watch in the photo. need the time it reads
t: 5:24
